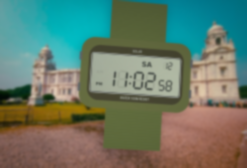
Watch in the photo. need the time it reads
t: 11:02:58
